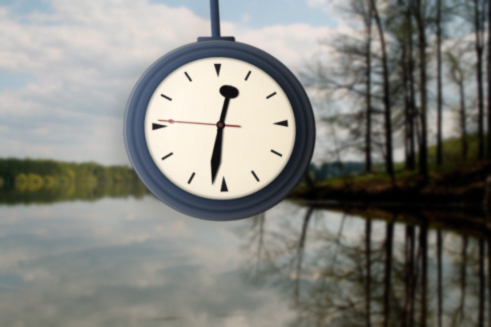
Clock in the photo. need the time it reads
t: 12:31:46
